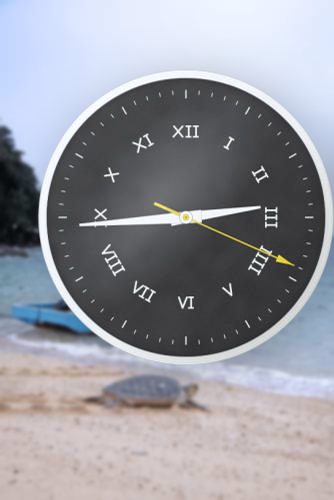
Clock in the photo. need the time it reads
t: 2:44:19
